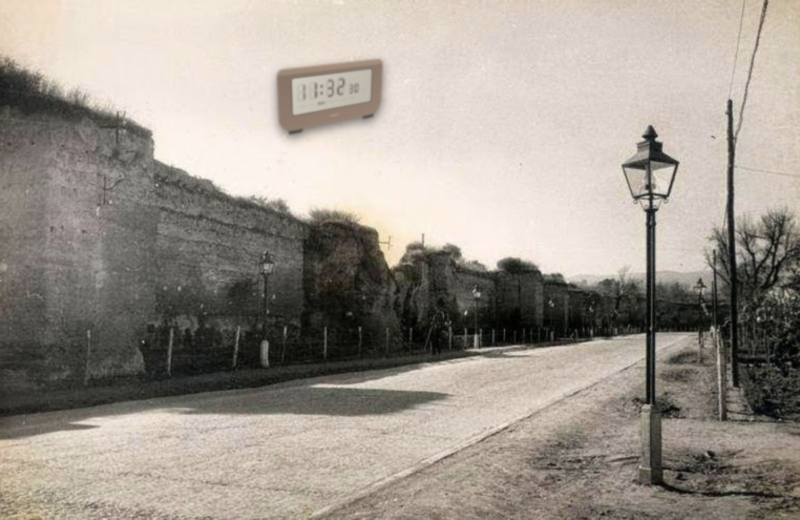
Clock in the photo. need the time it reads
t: 11:32
